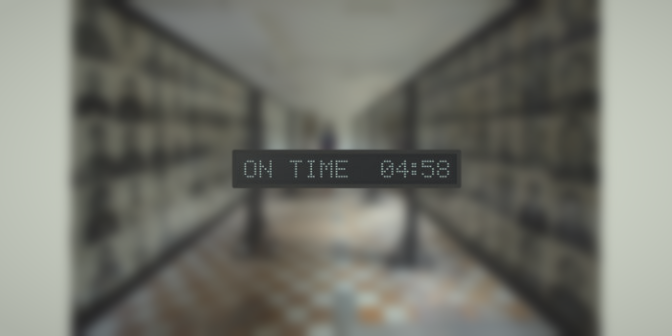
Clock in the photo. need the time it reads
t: 4:58
